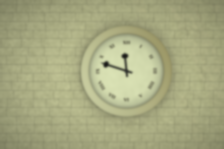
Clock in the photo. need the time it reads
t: 11:48
